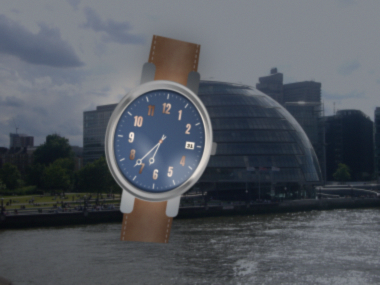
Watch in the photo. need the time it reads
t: 6:37
